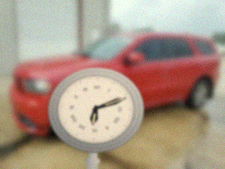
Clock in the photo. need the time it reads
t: 6:11
